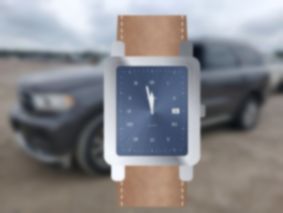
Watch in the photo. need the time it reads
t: 11:58
